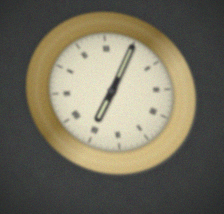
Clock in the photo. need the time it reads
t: 7:05
